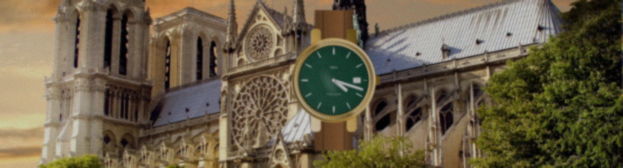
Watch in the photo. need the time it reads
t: 4:18
